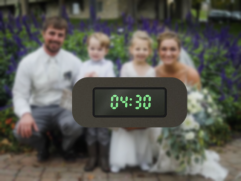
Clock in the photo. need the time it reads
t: 4:30
